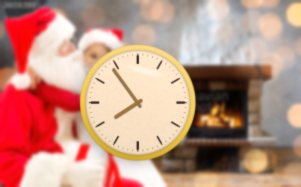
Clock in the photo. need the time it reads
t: 7:54
